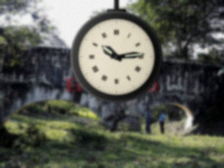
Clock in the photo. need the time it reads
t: 10:14
